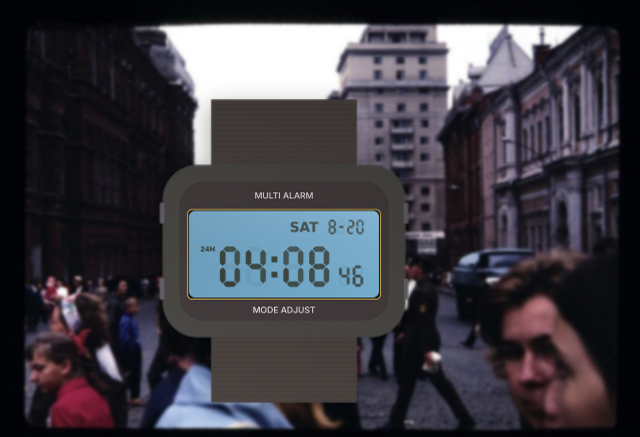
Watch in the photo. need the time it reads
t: 4:08:46
